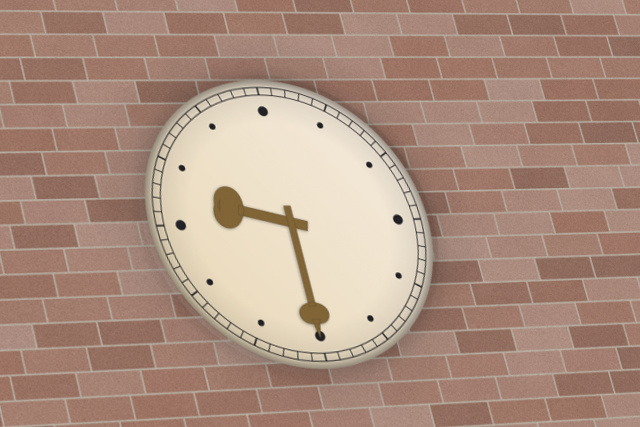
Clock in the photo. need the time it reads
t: 9:30
